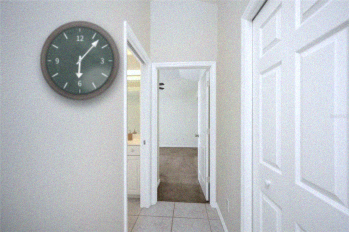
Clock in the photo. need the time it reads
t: 6:07
